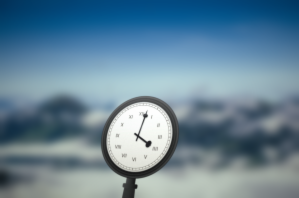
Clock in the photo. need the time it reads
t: 4:02
